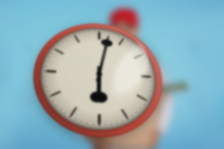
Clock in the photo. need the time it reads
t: 6:02
